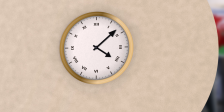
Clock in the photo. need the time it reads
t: 4:08
